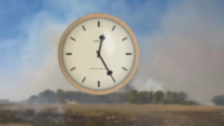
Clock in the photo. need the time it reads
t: 12:25
